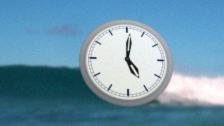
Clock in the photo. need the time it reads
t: 5:01
